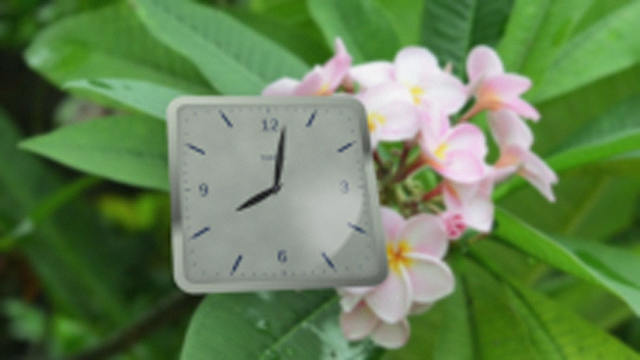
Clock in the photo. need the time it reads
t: 8:02
